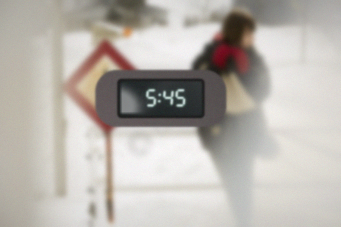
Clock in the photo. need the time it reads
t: 5:45
